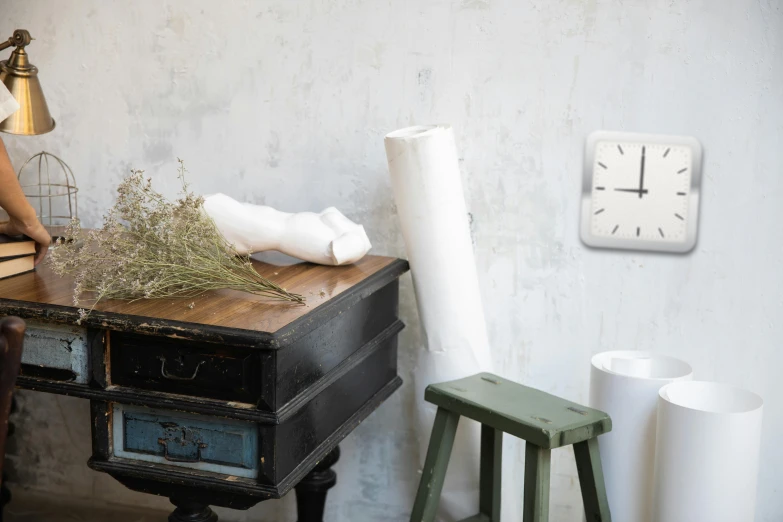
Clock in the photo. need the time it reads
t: 9:00
